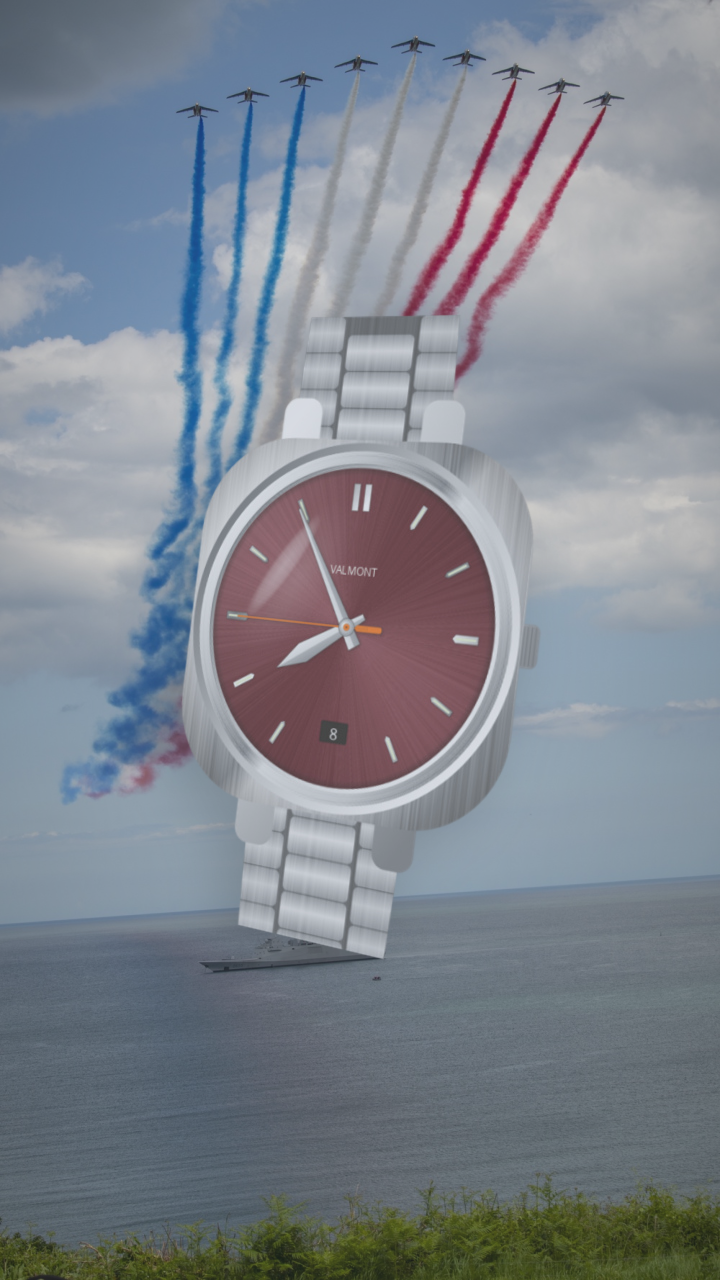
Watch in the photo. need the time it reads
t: 7:54:45
